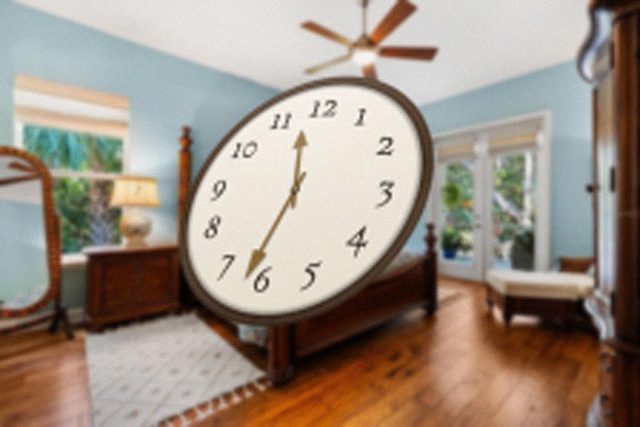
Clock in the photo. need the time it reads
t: 11:32
